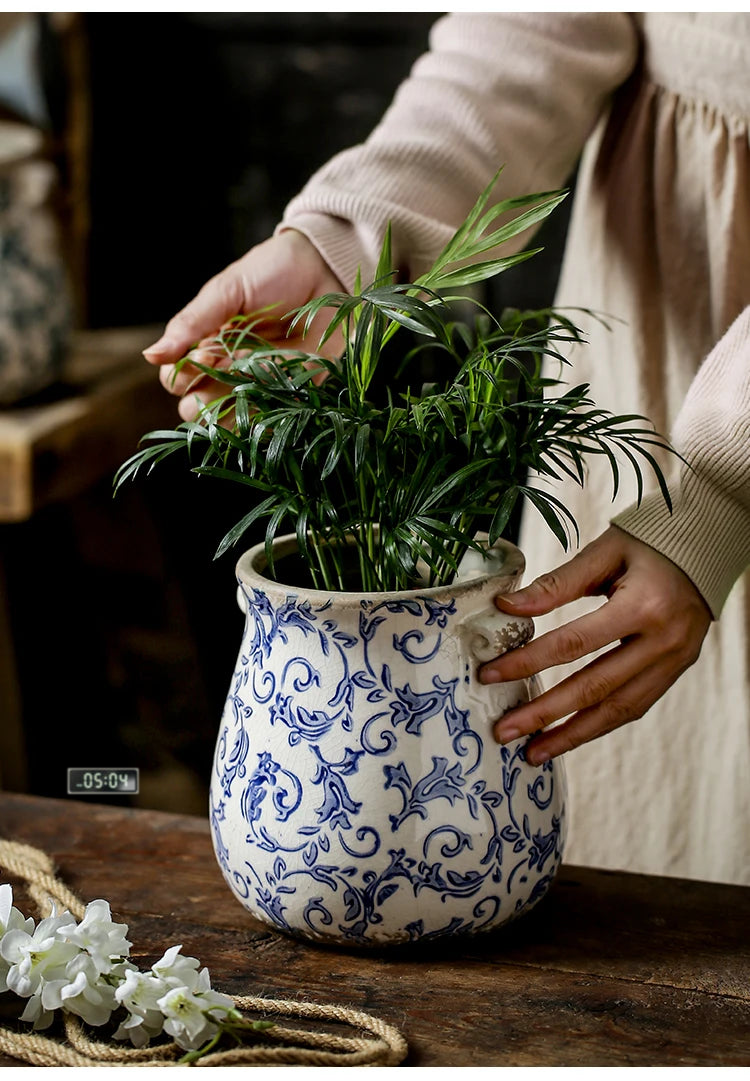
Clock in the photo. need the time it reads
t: 5:04
